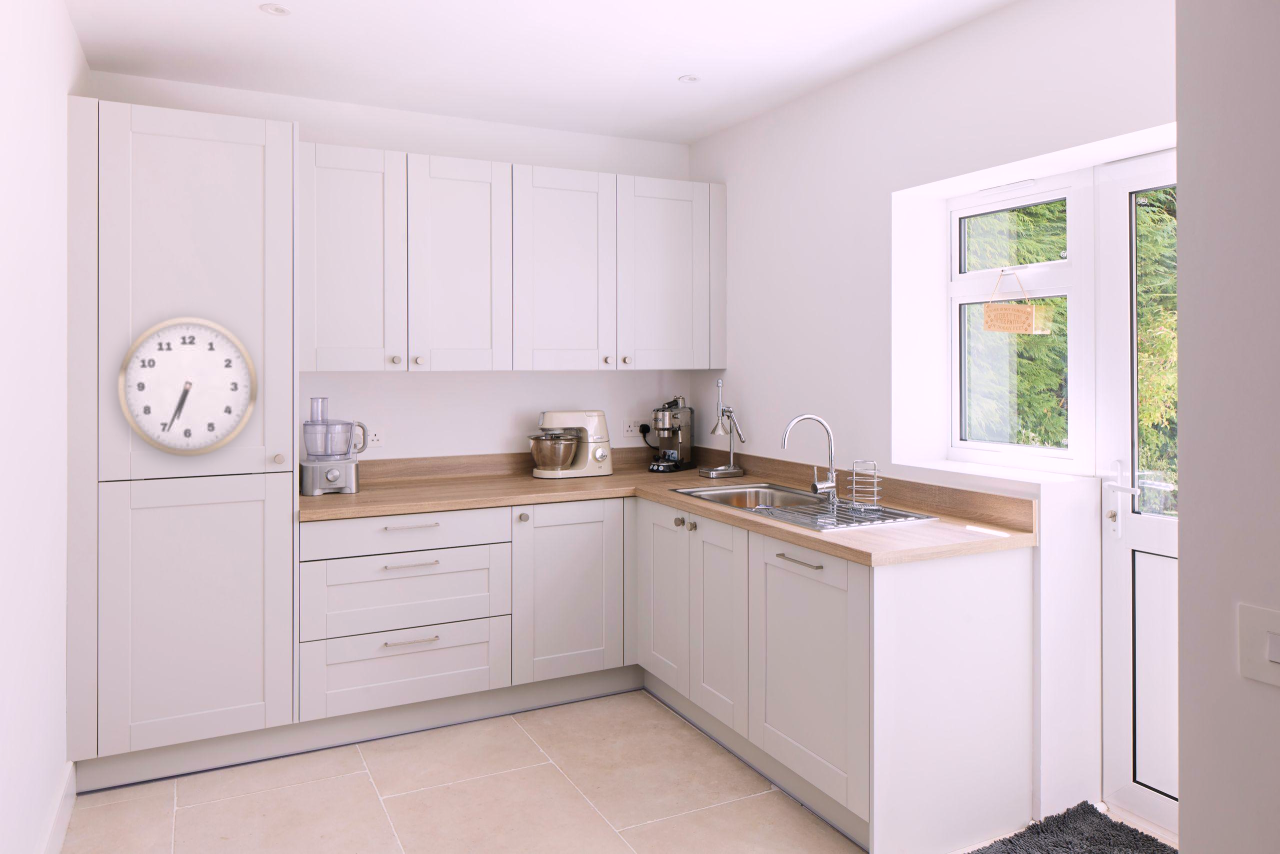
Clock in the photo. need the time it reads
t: 6:34
